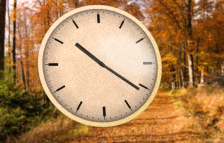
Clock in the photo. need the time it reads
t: 10:21
